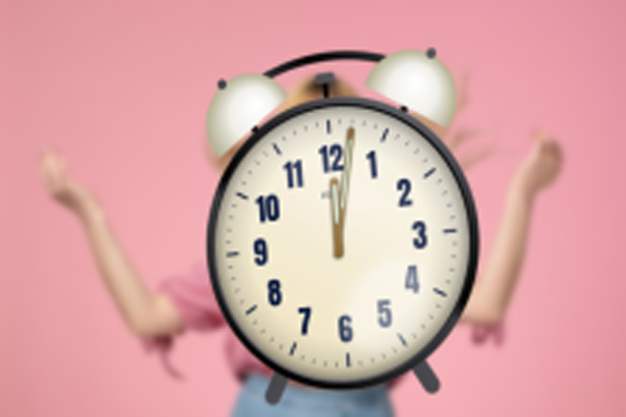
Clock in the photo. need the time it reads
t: 12:02
